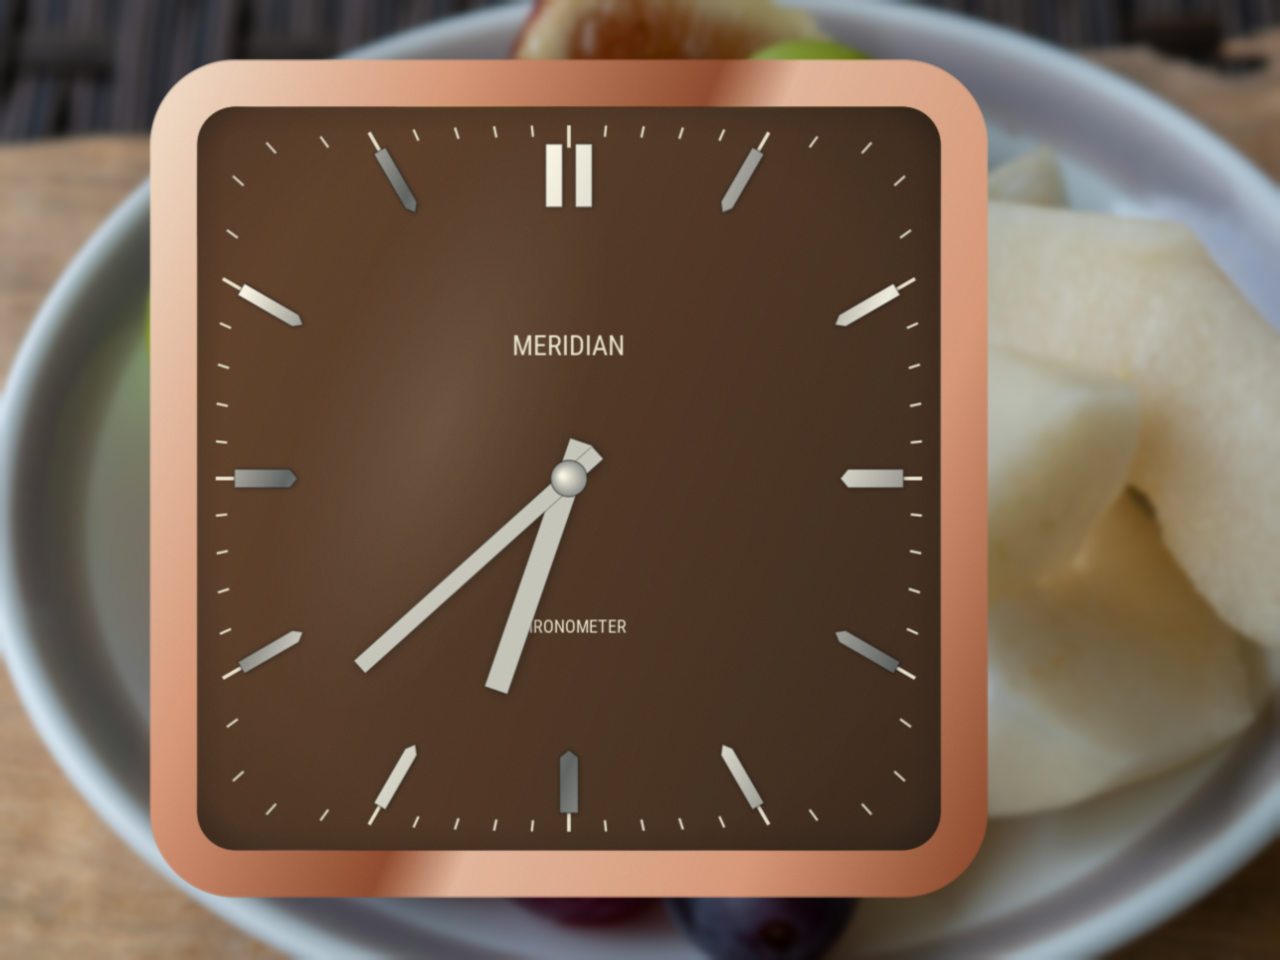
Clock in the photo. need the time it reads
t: 6:38
